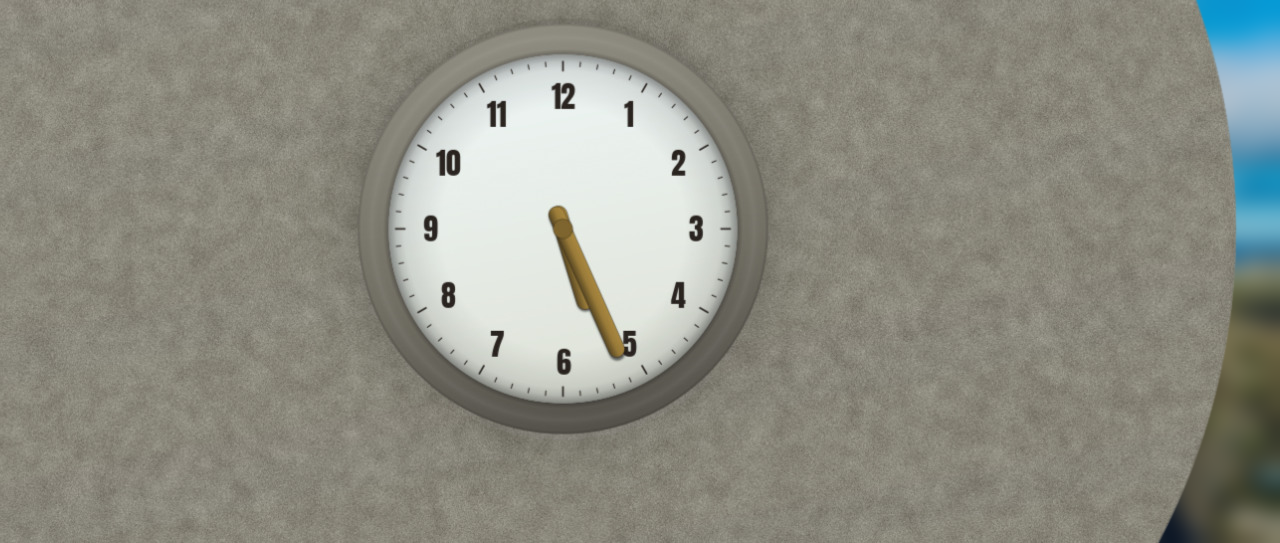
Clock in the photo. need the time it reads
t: 5:26
